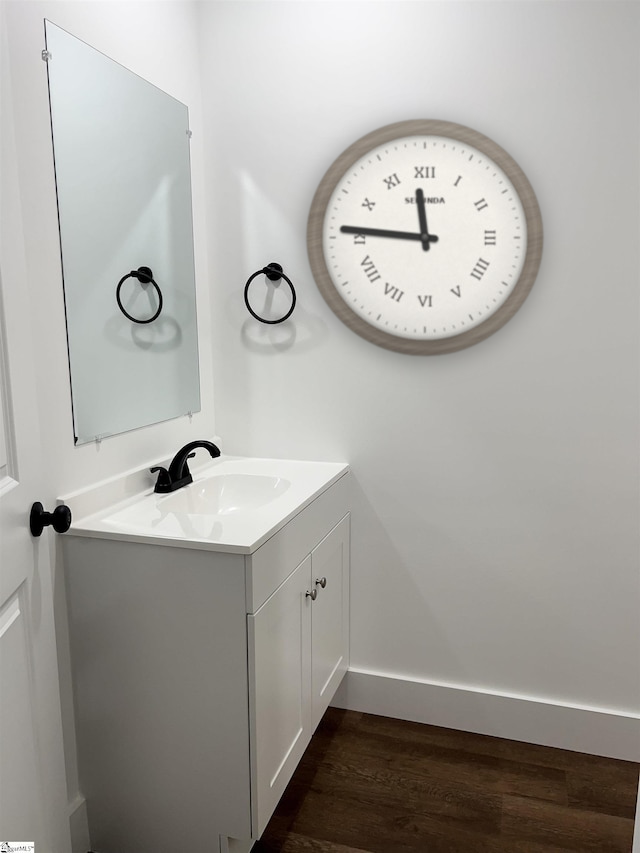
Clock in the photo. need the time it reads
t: 11:46
